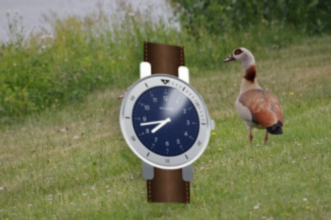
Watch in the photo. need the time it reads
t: 7:43
